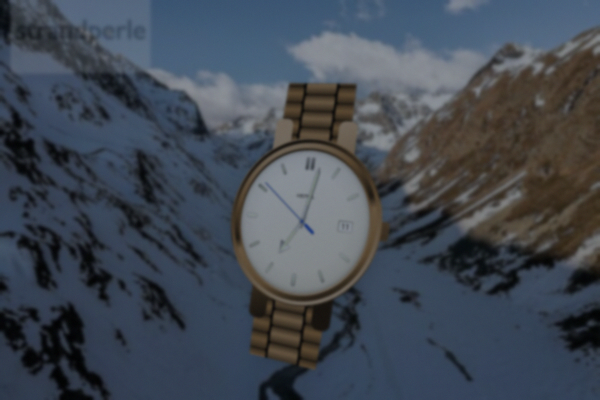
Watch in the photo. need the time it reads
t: 7:01:51
